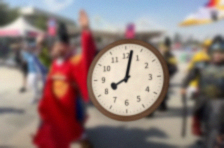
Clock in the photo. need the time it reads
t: 8:02
